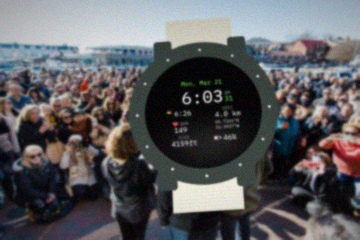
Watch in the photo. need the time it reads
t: 6:03
